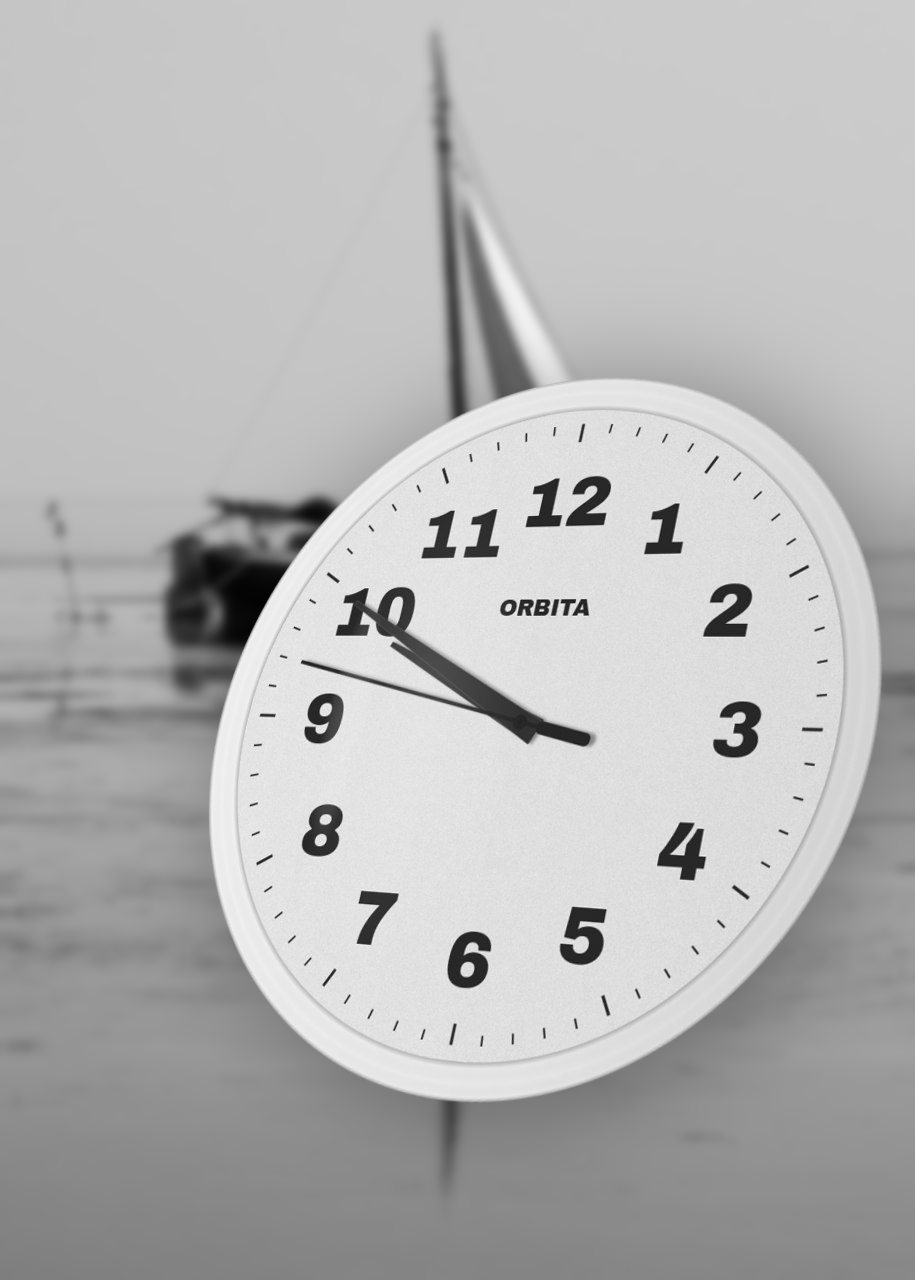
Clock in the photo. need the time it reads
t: 9:49:47
